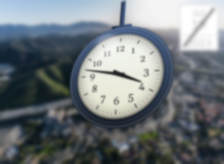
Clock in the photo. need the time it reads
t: 3:47
